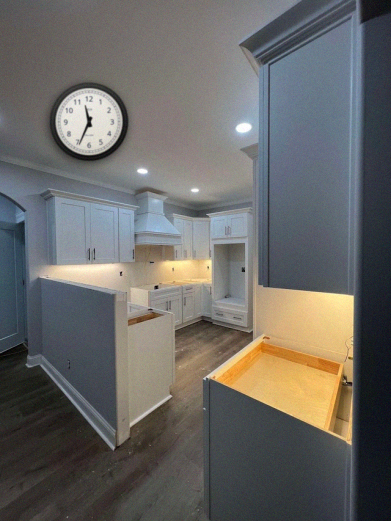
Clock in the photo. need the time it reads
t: 11:34
